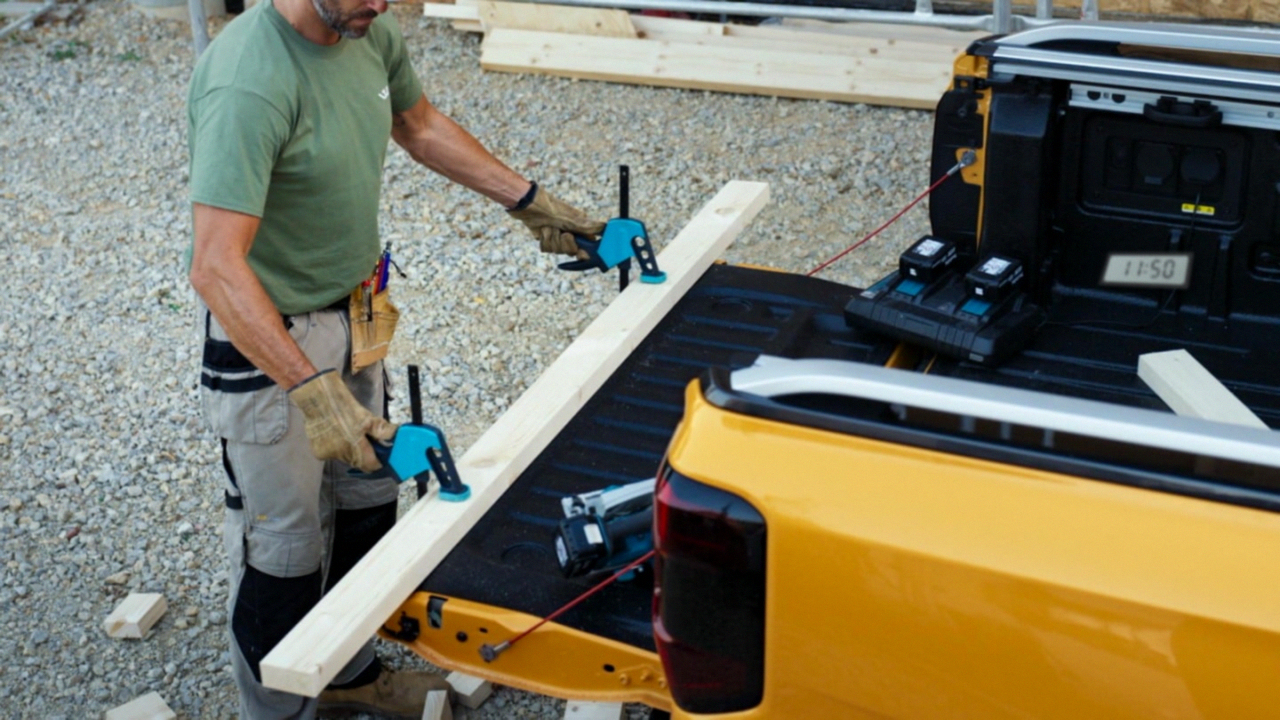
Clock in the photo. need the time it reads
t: 11:50
